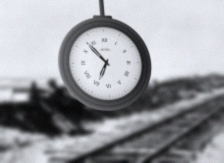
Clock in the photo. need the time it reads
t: 6:53
